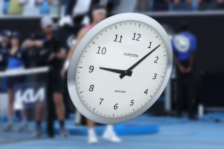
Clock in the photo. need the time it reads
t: 9:07
